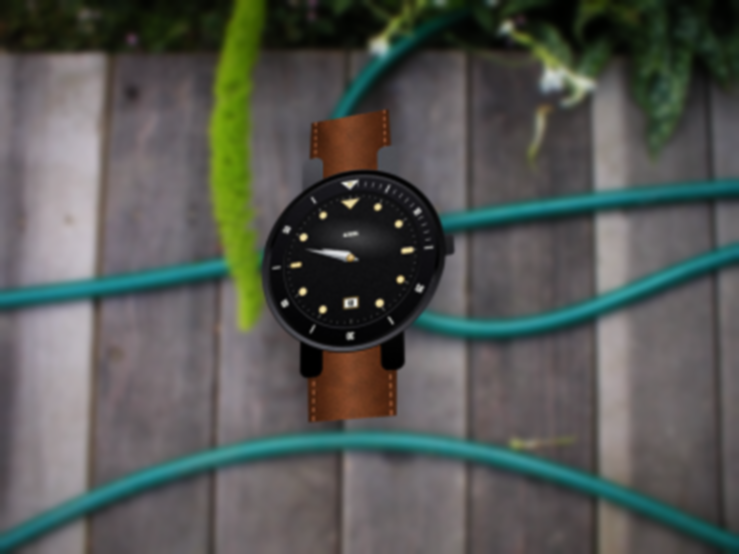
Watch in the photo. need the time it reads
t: 9:48
